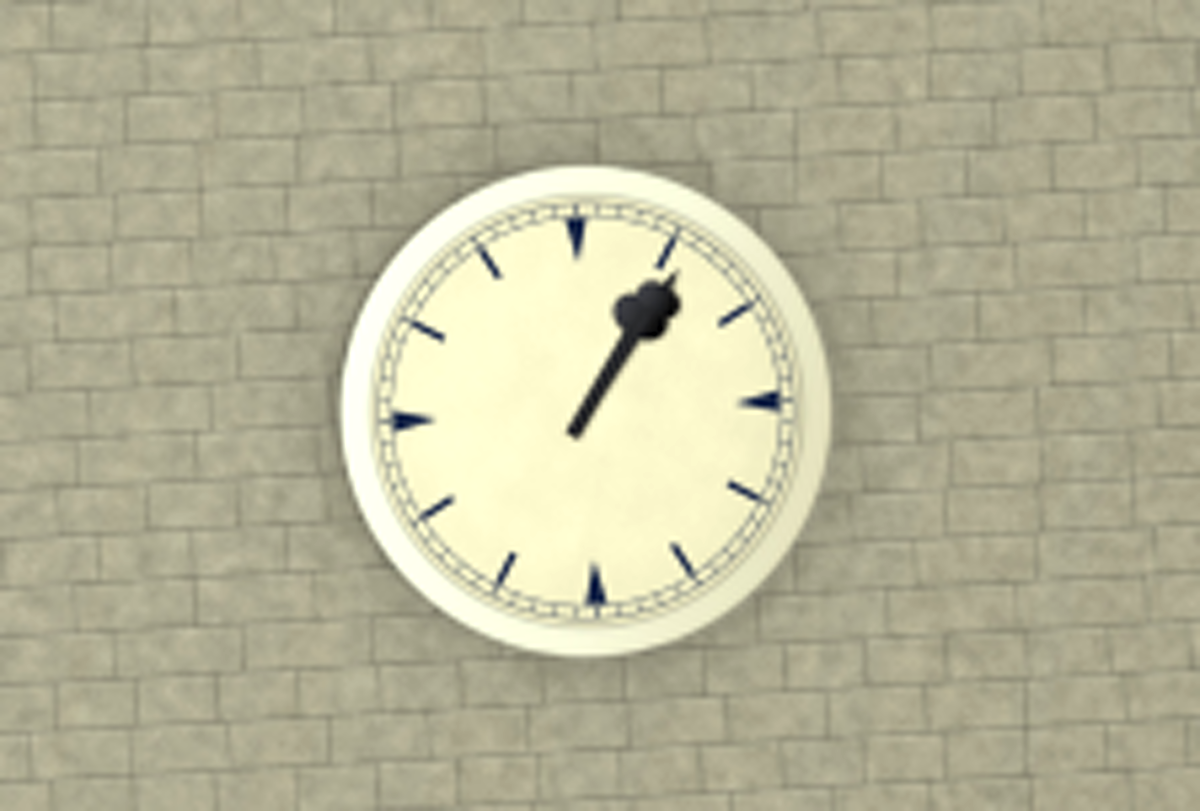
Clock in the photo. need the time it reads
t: 1:06
